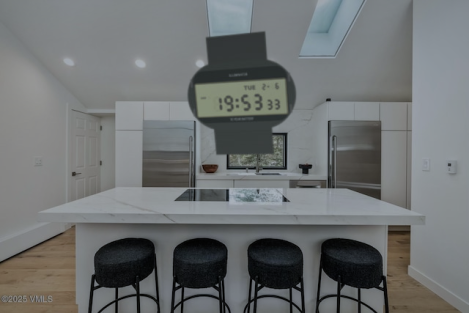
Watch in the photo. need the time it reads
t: 19:53:33
